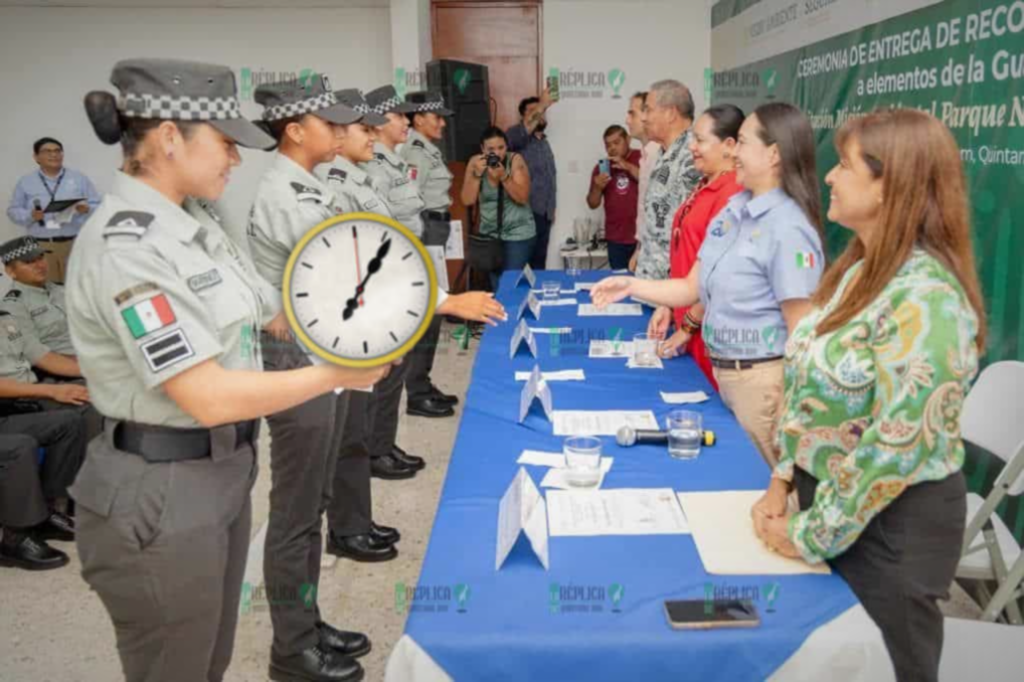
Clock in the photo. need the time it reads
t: 7:06:00
